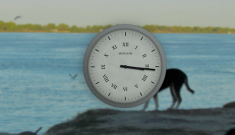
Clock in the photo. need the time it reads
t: 3:16
